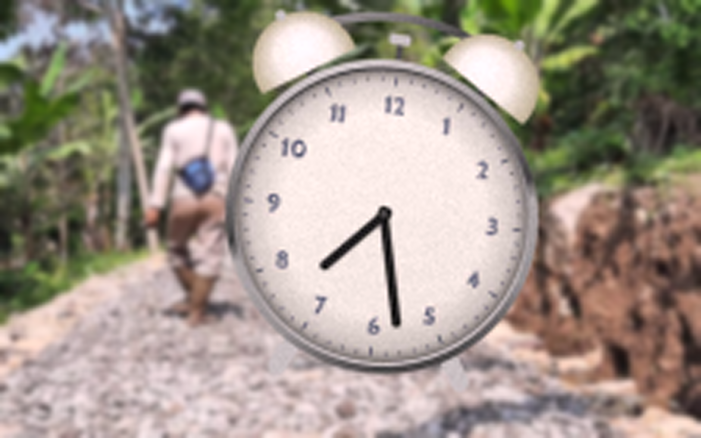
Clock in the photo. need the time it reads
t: 7:28
